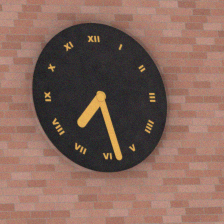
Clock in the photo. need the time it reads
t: 7:28
